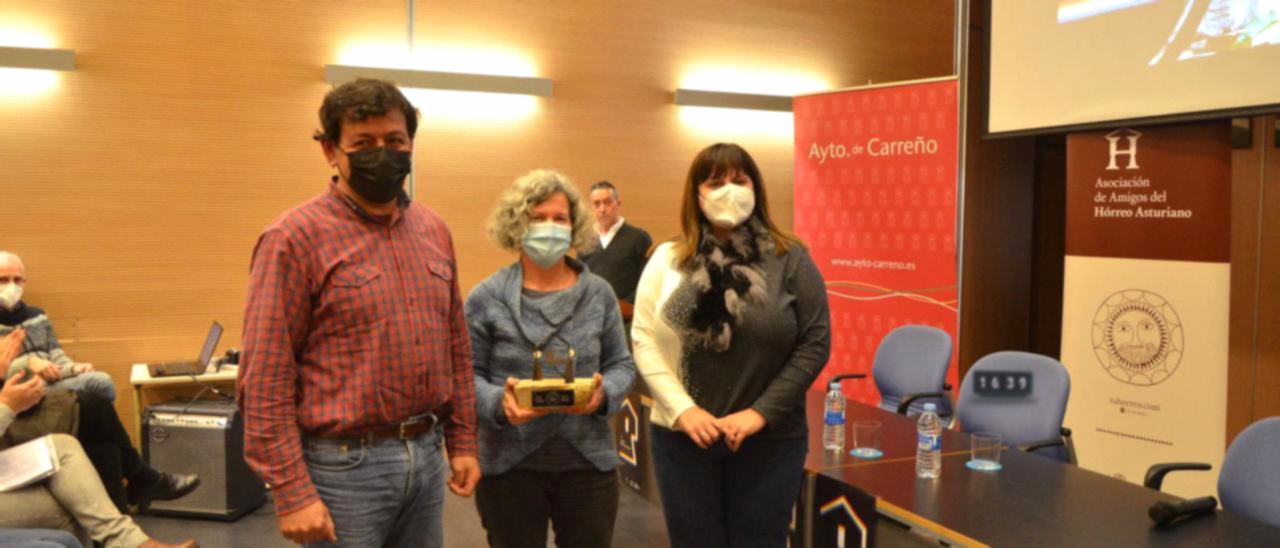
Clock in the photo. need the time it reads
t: 16:39
